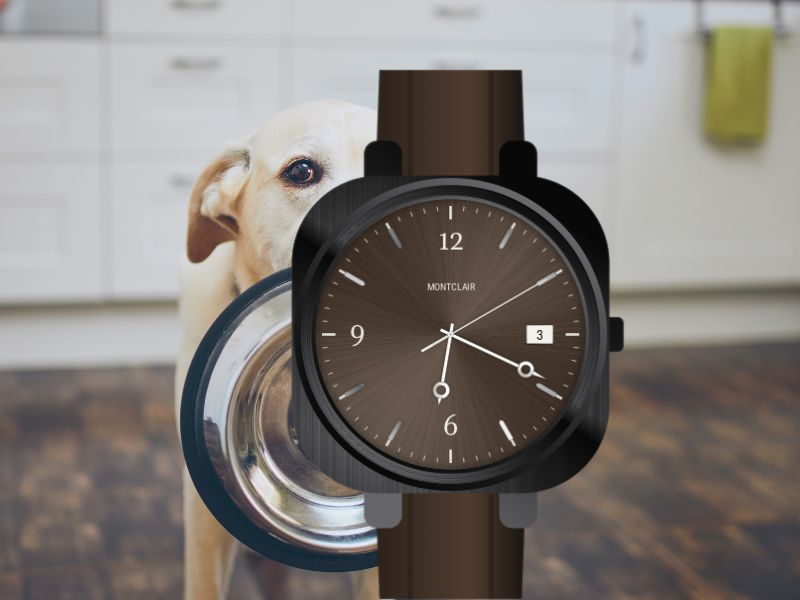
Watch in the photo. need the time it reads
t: 6:19:10
